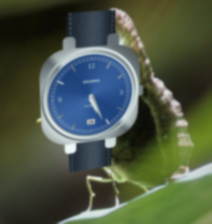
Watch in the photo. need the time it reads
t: 5:26
